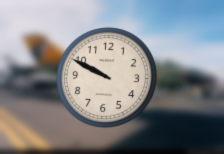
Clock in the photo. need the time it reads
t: 9:49
